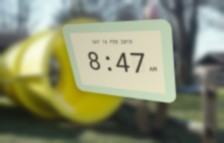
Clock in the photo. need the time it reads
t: 8:47
